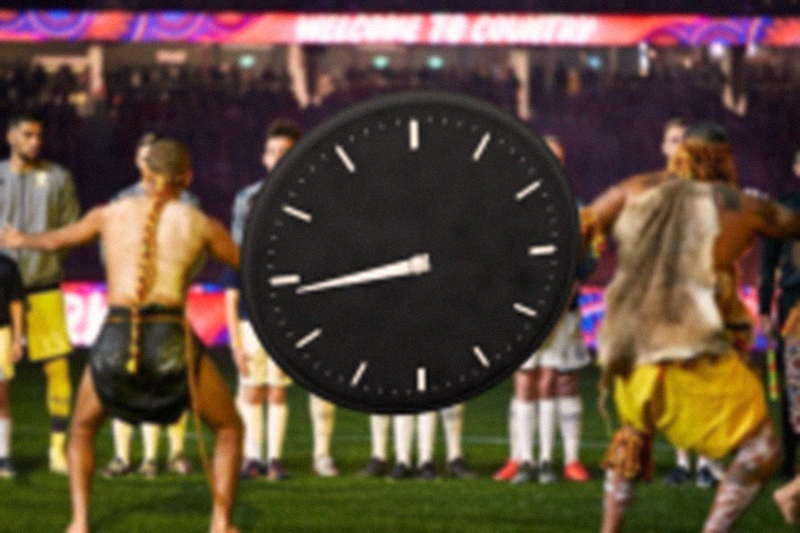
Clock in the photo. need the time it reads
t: 8:44
